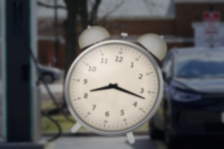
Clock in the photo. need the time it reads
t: 8:17
